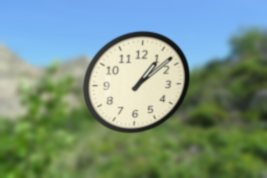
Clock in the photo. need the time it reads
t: 1:08
